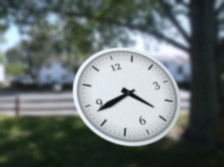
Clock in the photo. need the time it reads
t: 4:43
